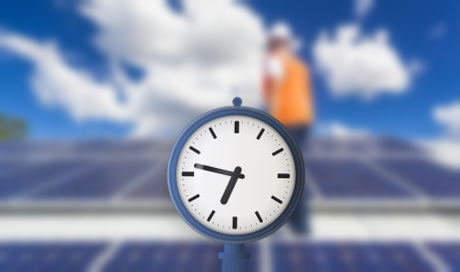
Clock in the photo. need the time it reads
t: 6:47
